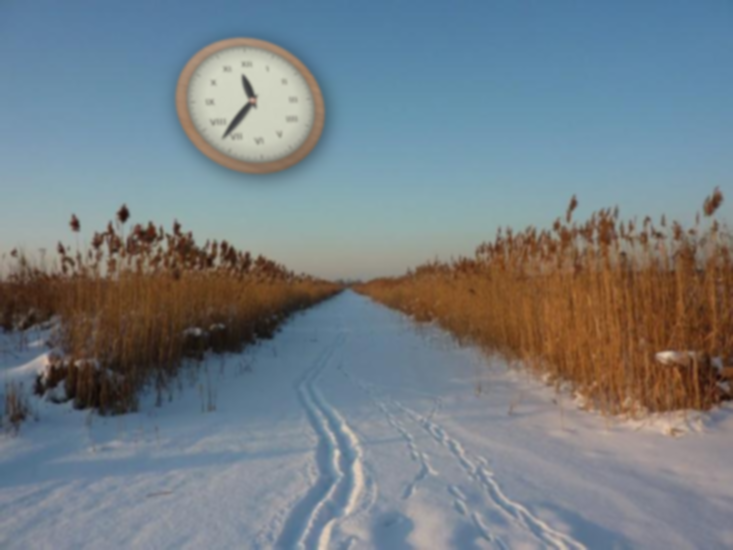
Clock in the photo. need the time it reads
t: 11:37
